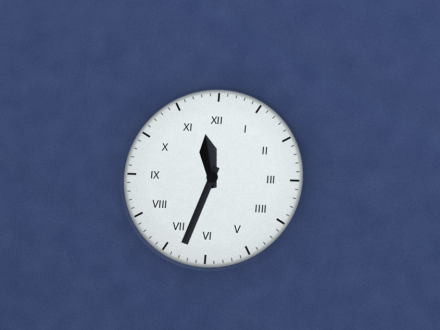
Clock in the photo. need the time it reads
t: 11:33
